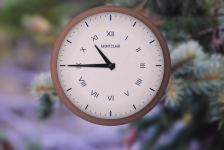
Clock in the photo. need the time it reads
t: 10:45
